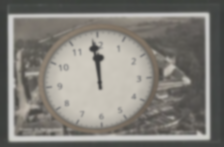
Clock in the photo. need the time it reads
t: 11:59
